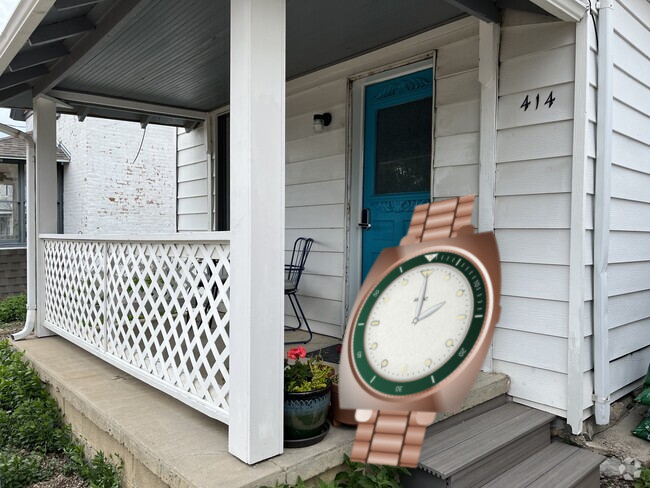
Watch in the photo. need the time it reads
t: 2:00
